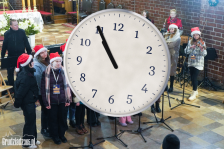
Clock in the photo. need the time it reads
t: 10:55
